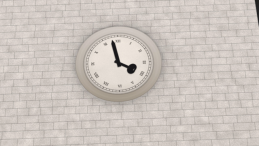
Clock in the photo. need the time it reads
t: 3:58
